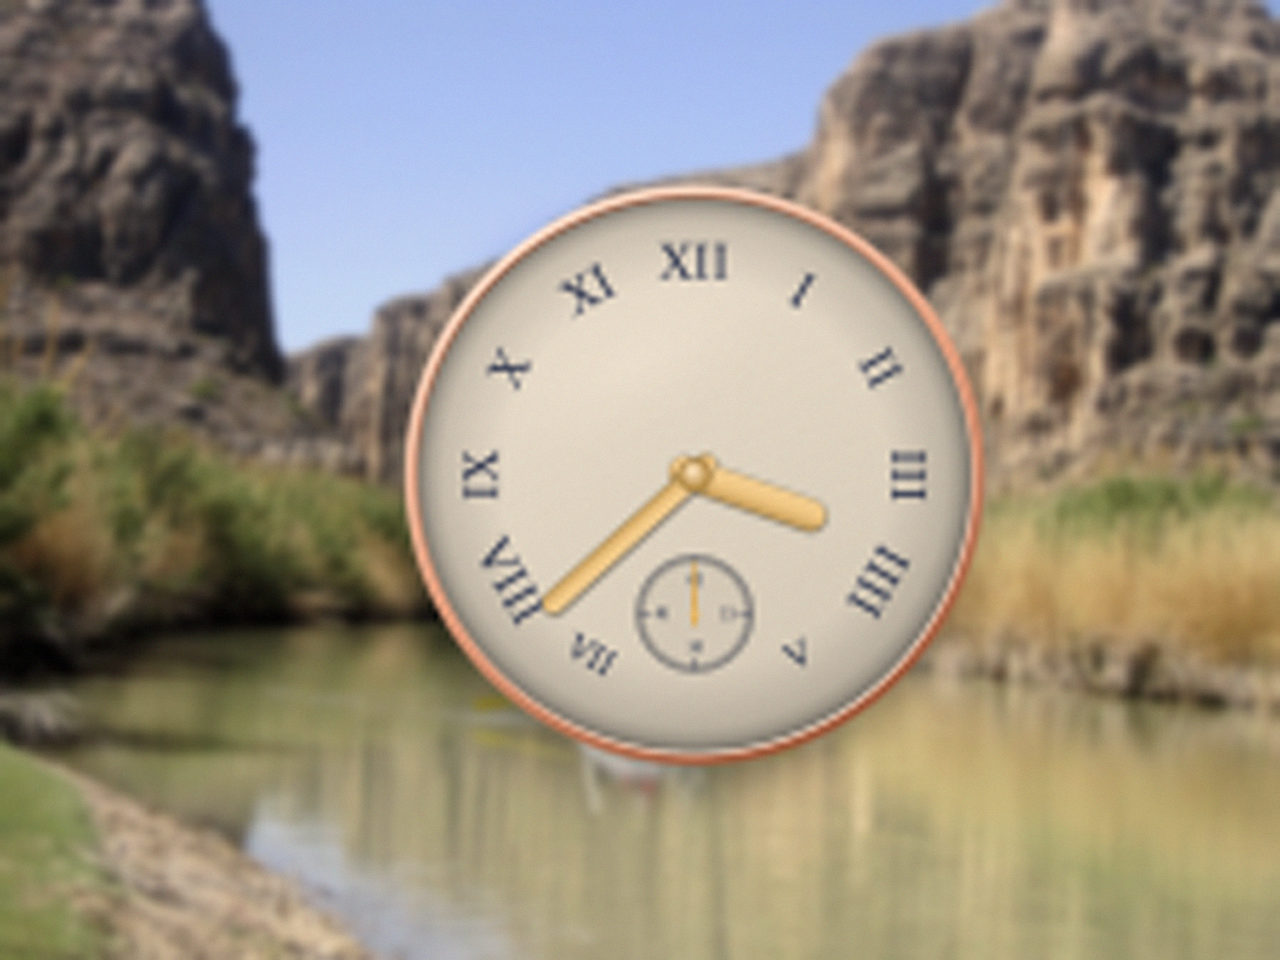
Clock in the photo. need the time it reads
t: 3:38
